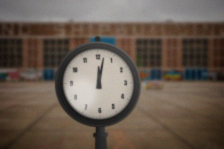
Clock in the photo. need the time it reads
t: 12:02
